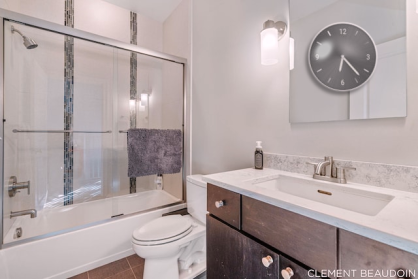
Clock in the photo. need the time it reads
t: 6:23
